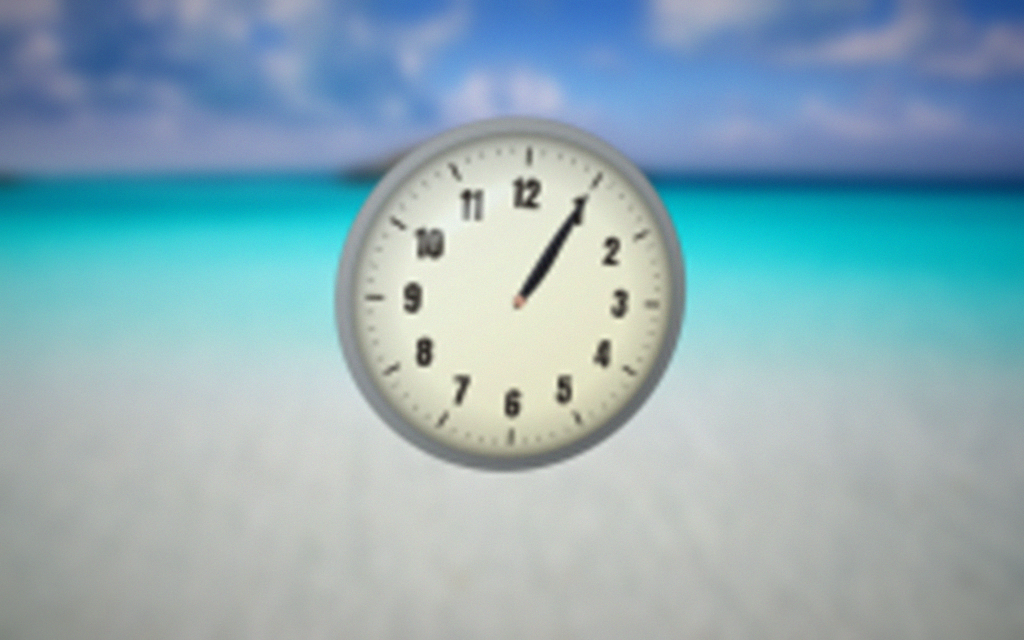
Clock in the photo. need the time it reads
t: 1:05
